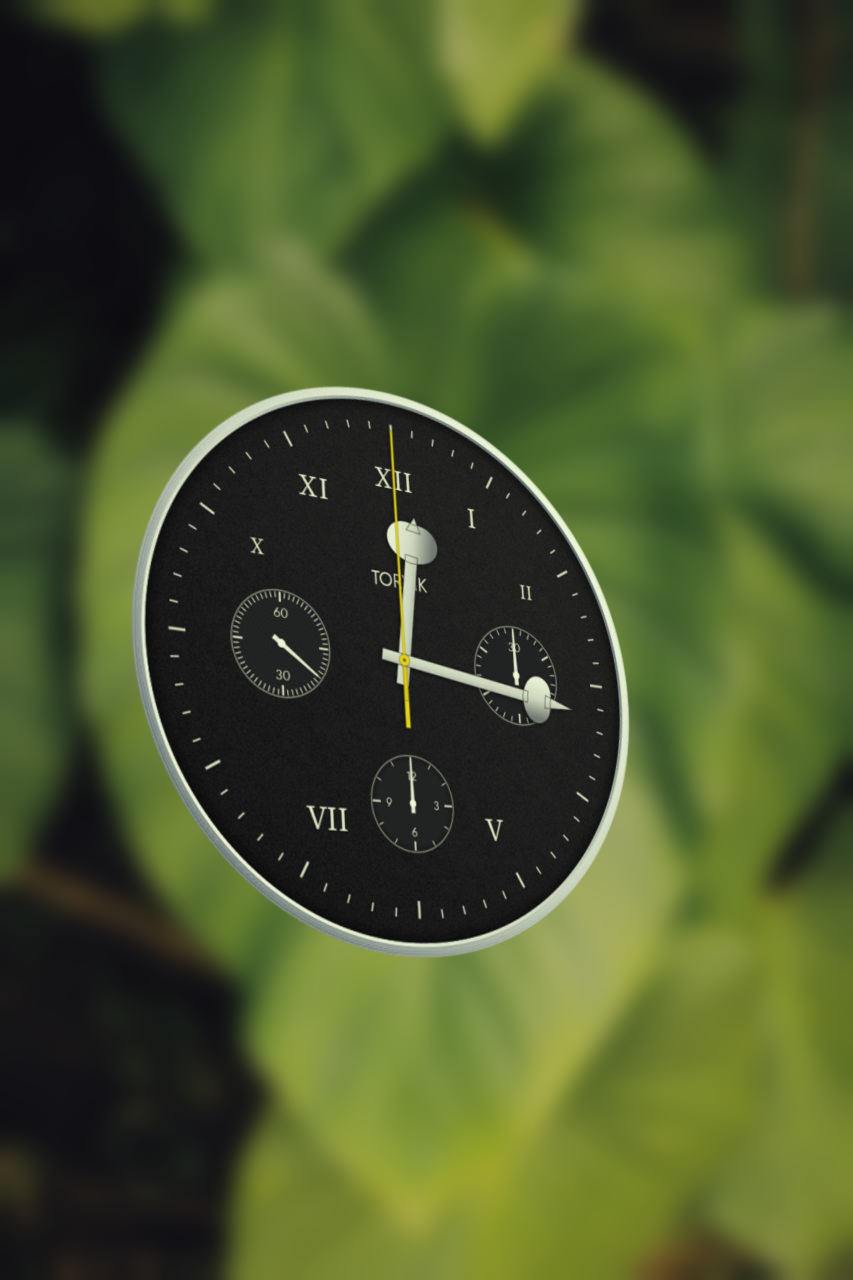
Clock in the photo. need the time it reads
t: 12:16:21
